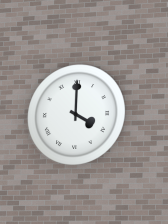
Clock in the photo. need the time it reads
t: 4:00
